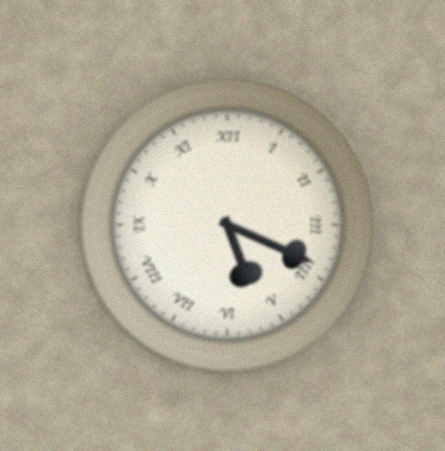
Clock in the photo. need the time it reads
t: 5:19
